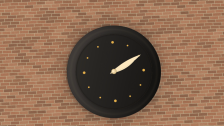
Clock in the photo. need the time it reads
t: 2:10
